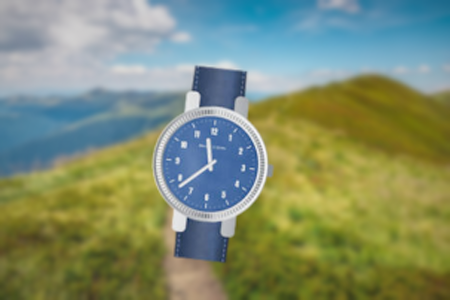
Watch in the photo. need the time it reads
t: 11:38
